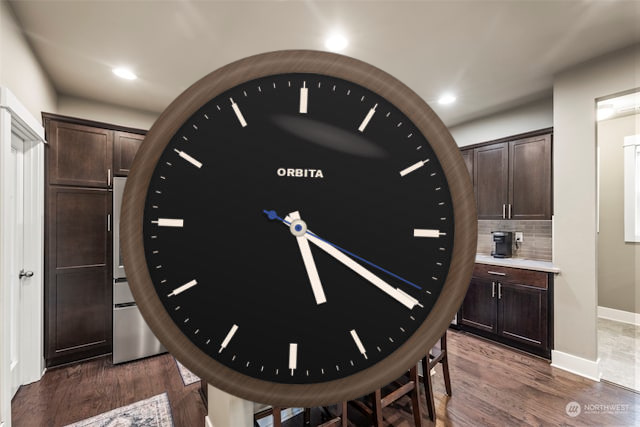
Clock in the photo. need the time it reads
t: 5:20:19
